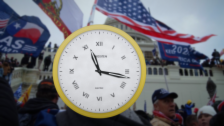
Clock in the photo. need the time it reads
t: 11:17
